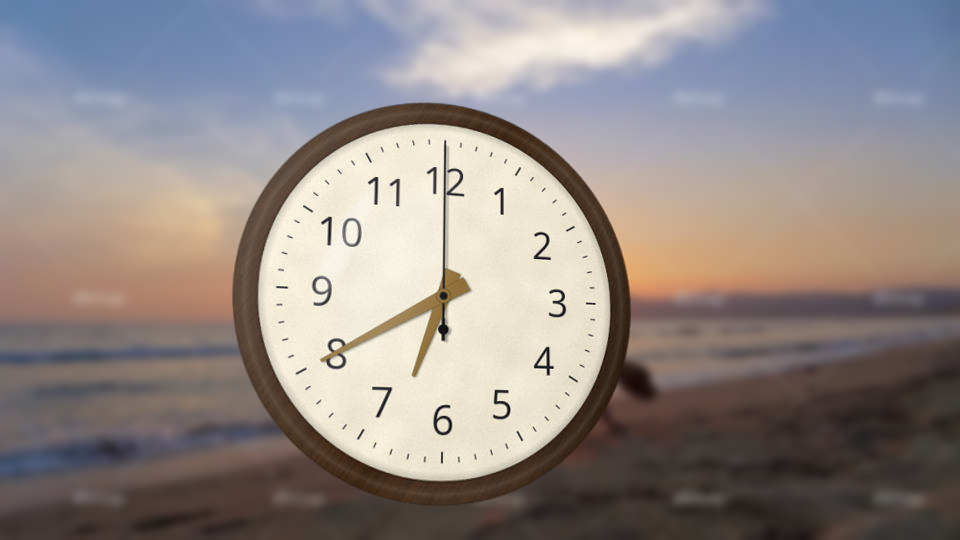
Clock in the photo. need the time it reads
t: 6:40:00
